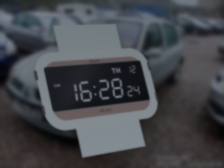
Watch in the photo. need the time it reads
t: 16:28:24
